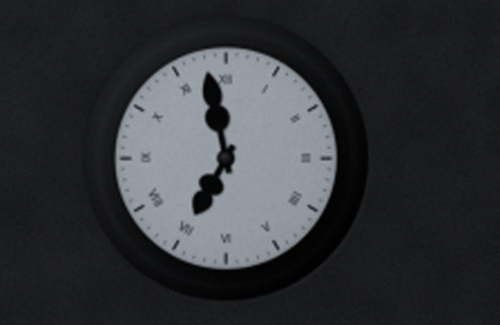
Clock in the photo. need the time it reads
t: 6:58
